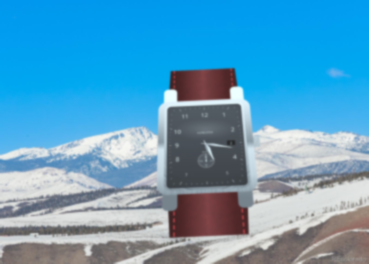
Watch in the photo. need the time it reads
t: 5:17
